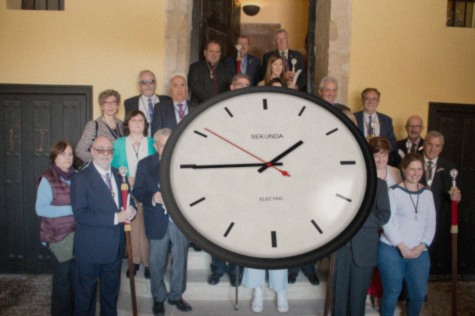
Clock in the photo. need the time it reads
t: 1:44:51
